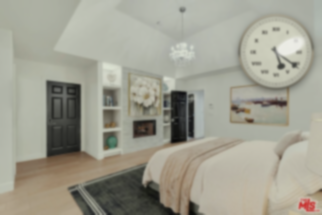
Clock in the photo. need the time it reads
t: 5:21
